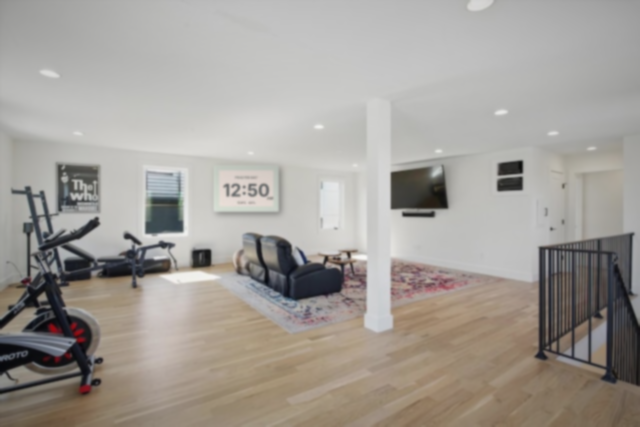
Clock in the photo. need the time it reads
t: 12:50
